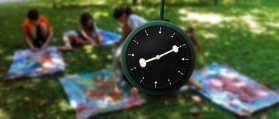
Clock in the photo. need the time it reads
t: 8:10
